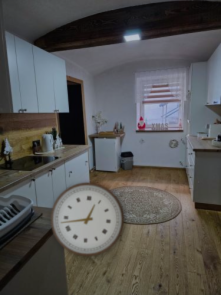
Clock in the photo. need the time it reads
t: 12:43
